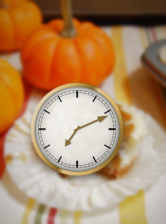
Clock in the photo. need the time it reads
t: 7:11
